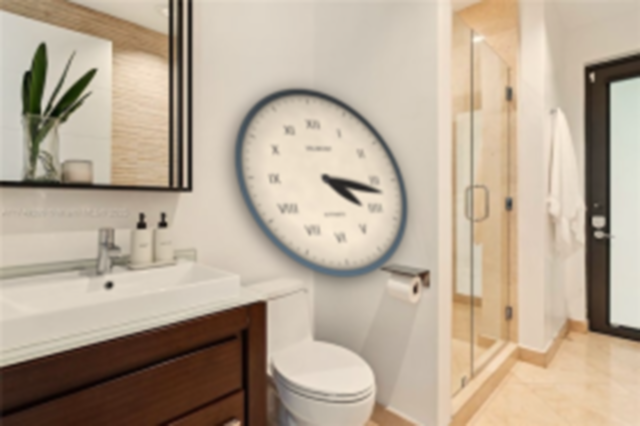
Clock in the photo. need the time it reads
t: 4:17
